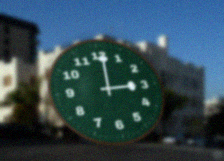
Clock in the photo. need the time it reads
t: 3:01
